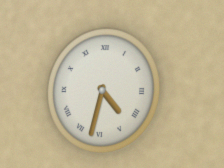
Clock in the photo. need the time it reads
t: 4:32
